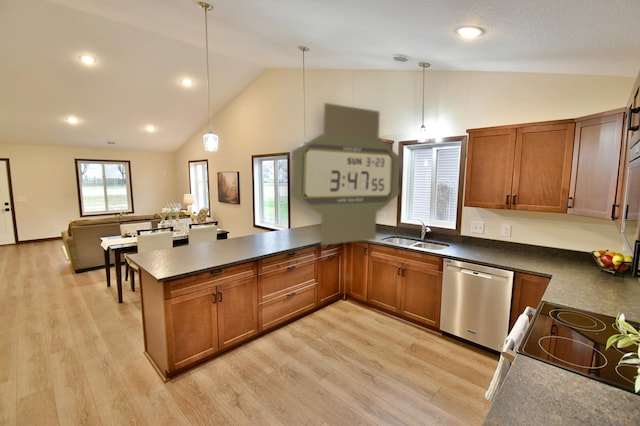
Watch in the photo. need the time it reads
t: 3:47:55
